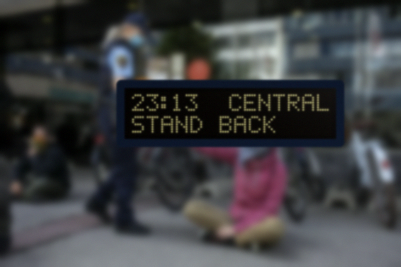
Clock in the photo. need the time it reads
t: 23:13
